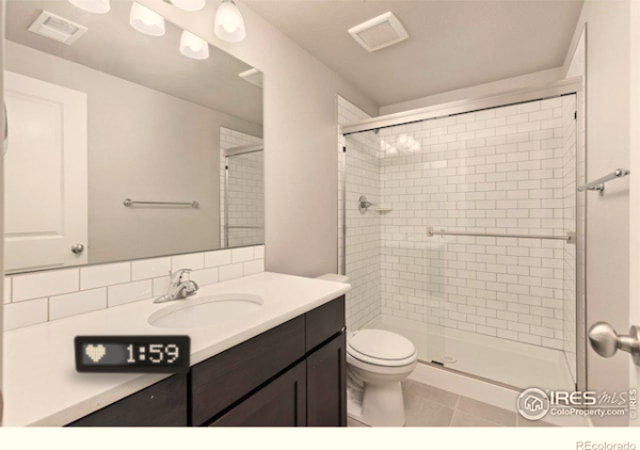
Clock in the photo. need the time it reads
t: 1:59
